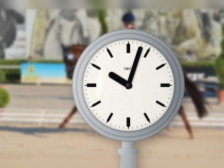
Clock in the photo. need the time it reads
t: 10:03
